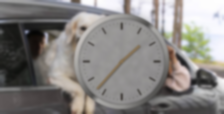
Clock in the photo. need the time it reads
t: 1:37
